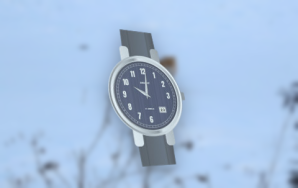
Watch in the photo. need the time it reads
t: 10:01
